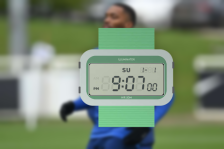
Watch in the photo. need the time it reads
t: 9:07:00
